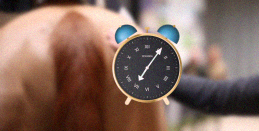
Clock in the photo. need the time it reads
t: 7:06
